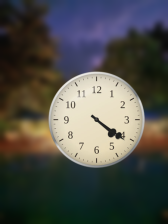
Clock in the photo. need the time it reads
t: 4:21
